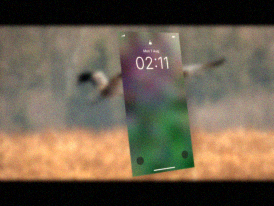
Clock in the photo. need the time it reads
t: 2:11
